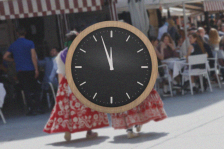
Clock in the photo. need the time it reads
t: 11:57
